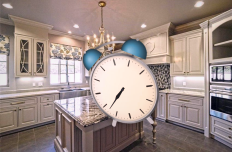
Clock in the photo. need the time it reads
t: 7:38
